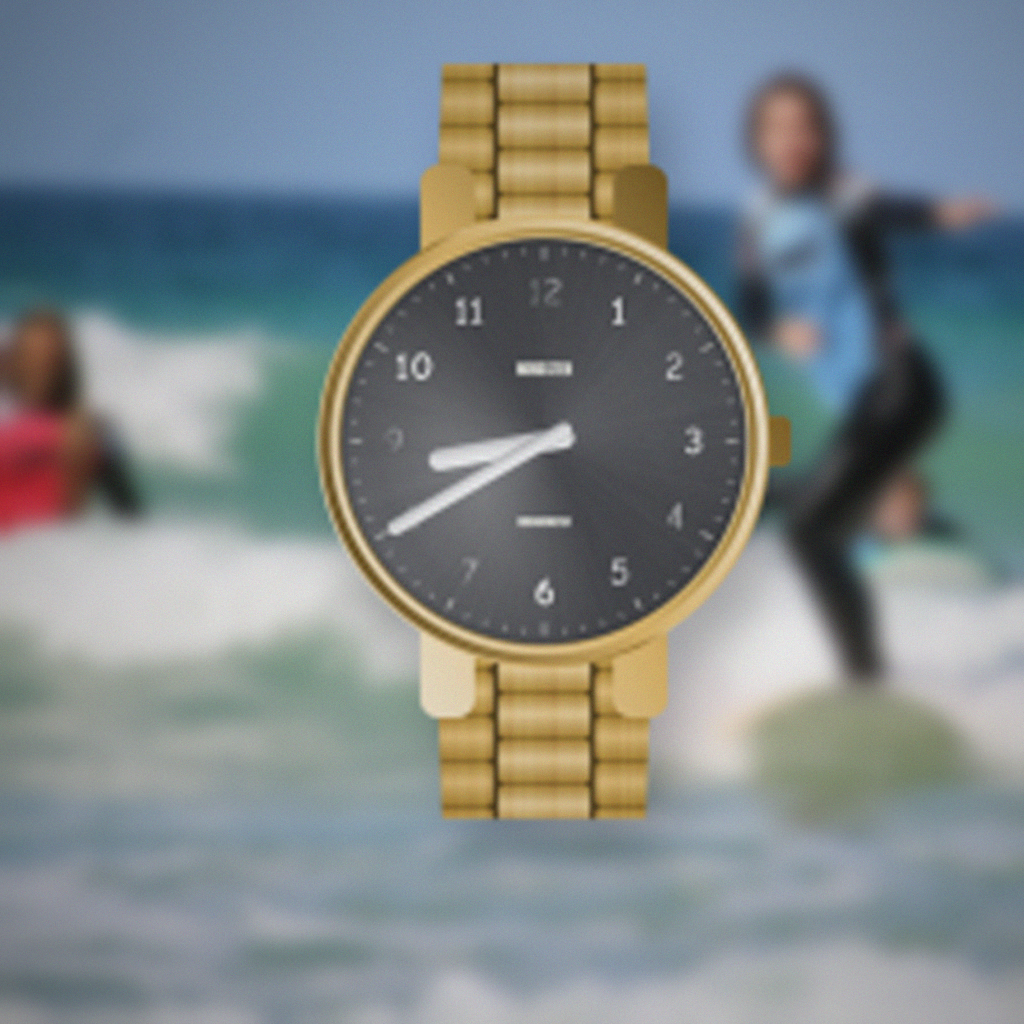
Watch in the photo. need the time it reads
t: 8:40
